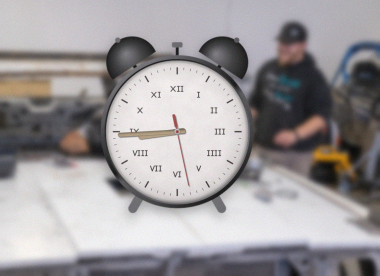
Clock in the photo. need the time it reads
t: 8:44:28
